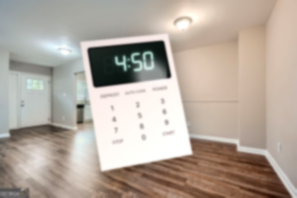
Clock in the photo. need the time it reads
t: 4:50
